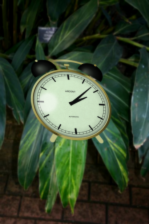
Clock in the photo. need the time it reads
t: 2:08
